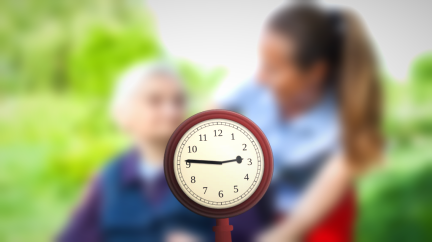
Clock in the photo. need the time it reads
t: 2:46
